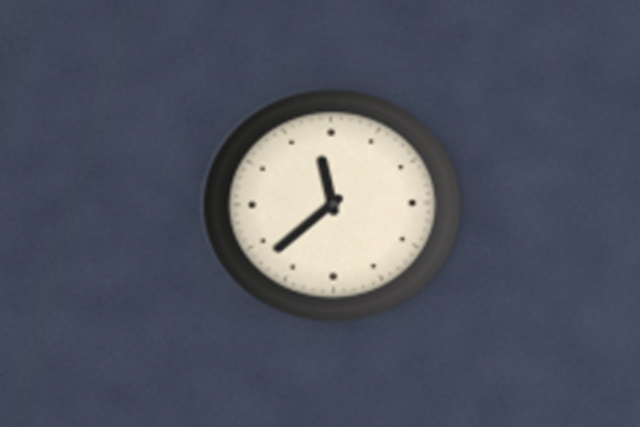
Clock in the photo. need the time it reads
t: 11:38
